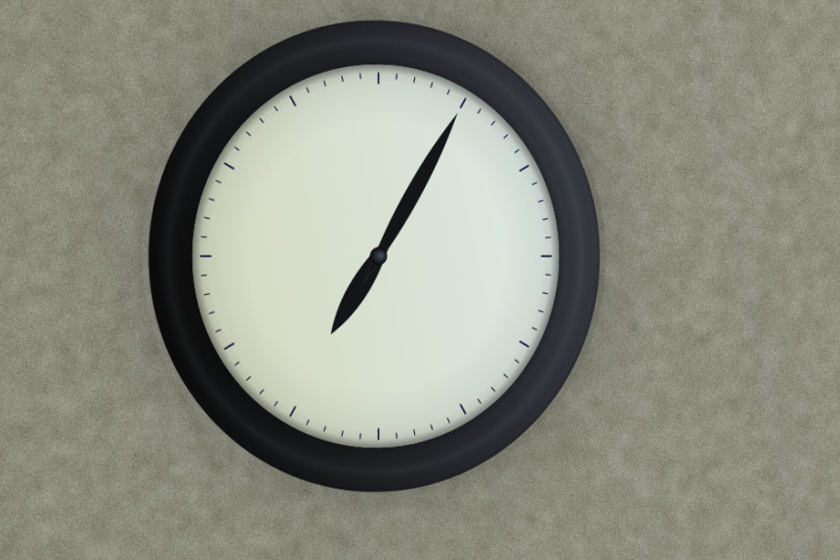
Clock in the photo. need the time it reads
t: 7:05
